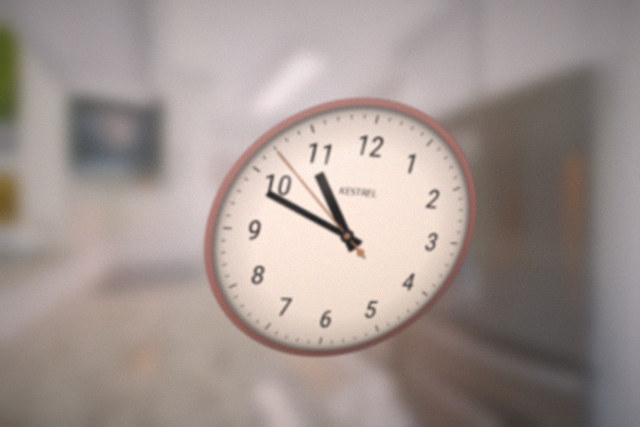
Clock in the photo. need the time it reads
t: 10:48:52
